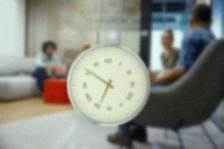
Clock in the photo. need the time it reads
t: 6:51
